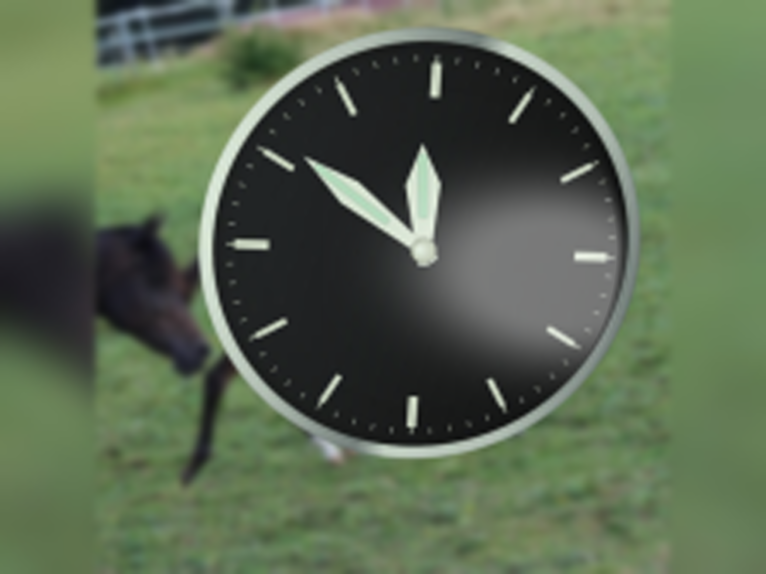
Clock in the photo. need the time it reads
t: 11:51
